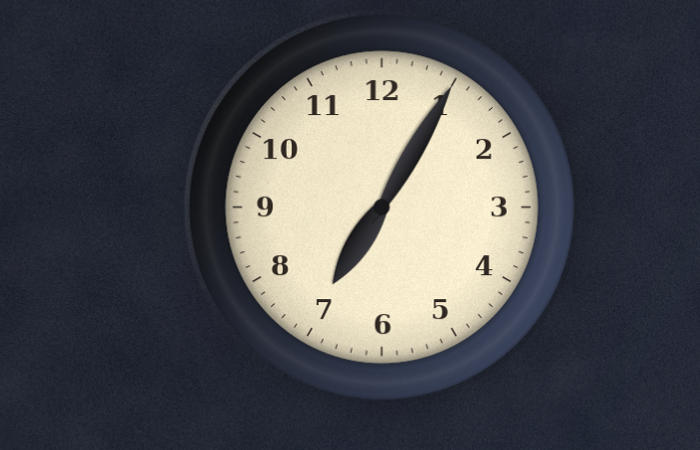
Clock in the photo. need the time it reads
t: 7:05
